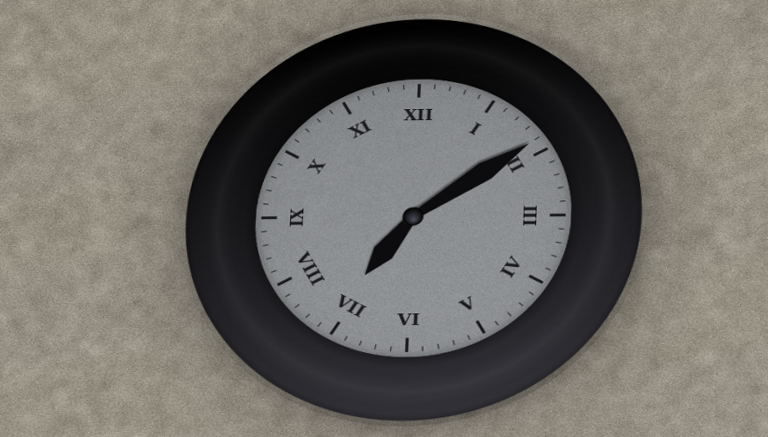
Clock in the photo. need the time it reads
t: 7:09
